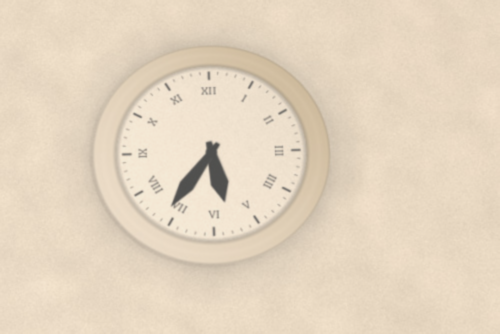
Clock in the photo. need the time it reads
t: 5:36
